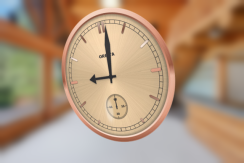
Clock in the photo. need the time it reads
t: 9:01
